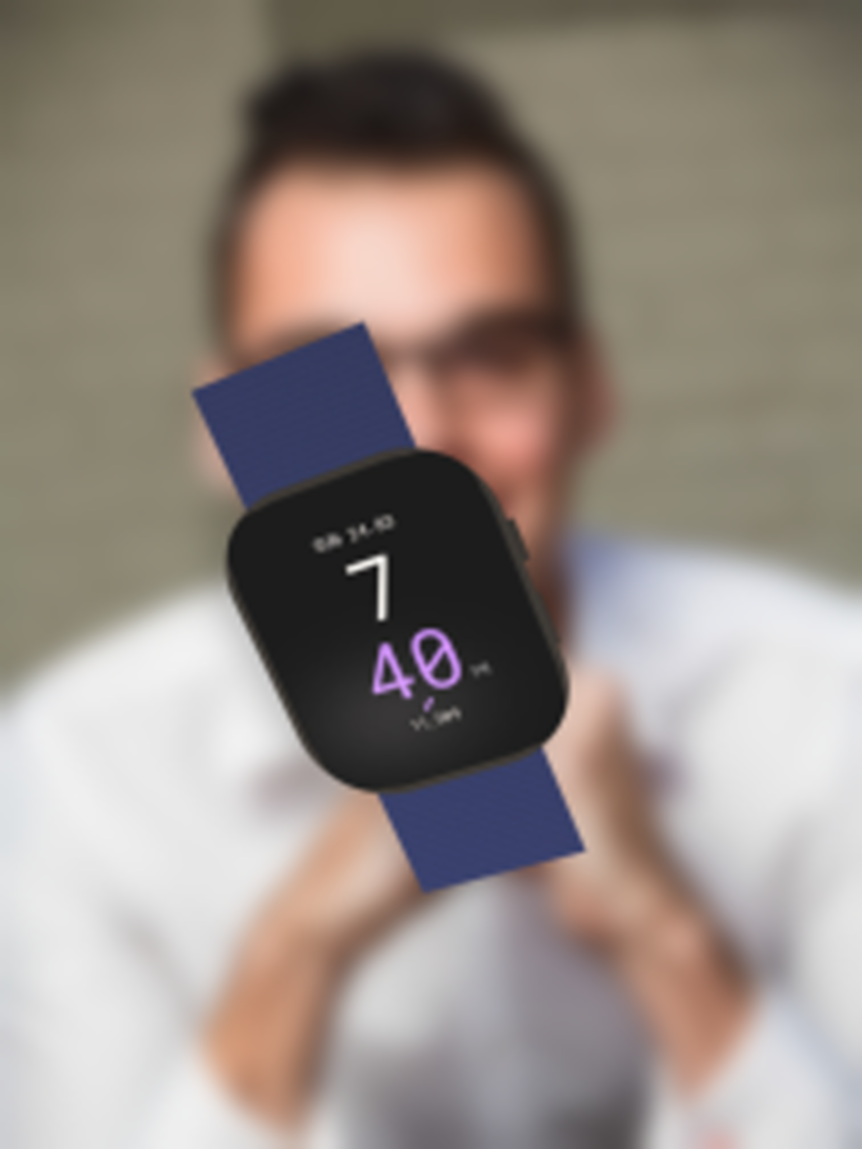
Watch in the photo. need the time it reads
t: 7:40
